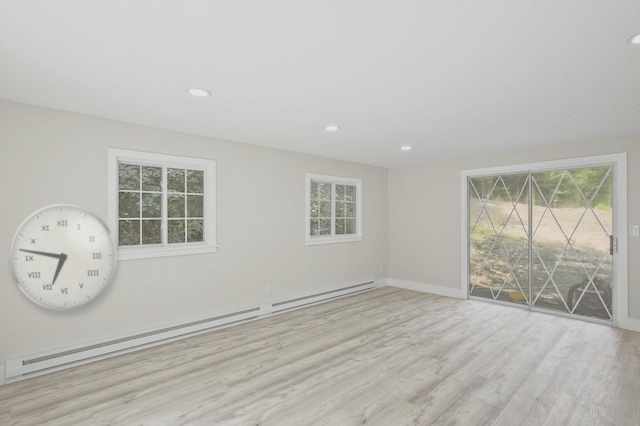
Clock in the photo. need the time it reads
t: 6:47
